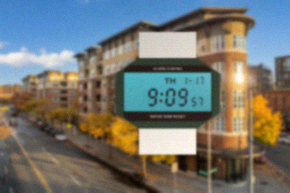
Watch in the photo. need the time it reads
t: 9:09
